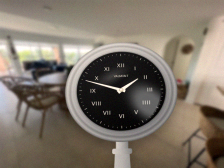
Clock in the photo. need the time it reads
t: 1:48
